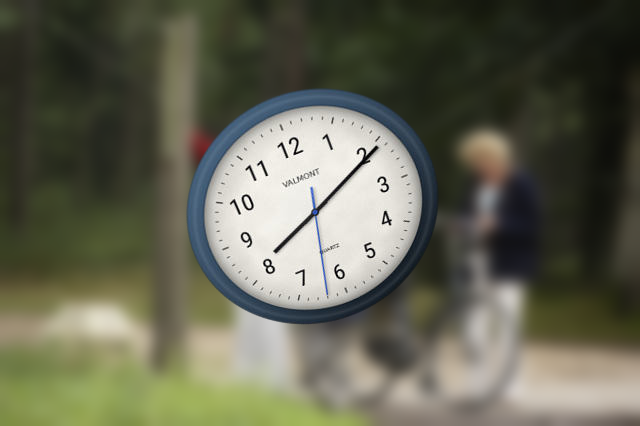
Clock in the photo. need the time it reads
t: 8:10:32
